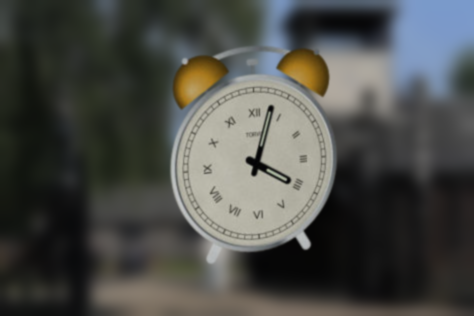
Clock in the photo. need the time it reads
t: 4:03
